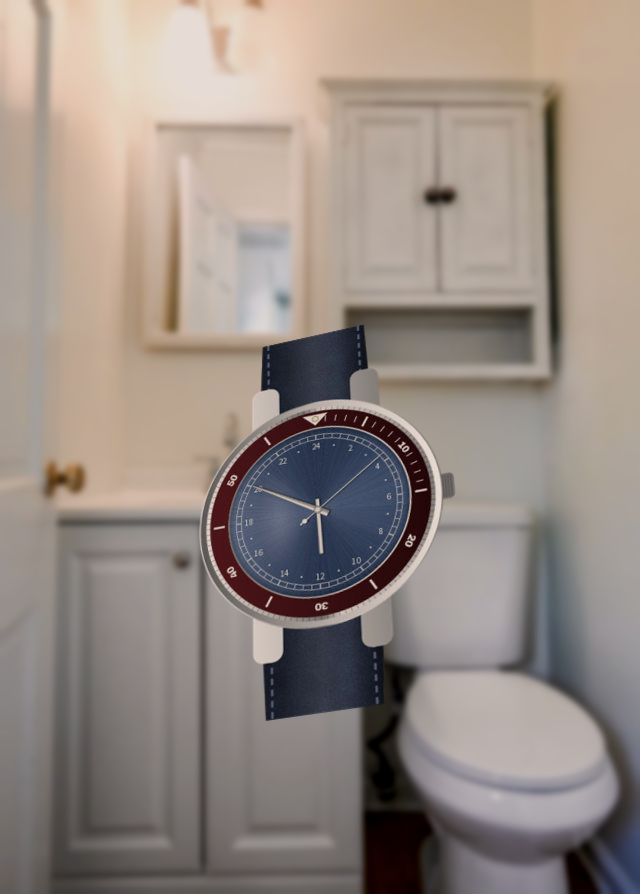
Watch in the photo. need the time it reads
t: 11:50:09
